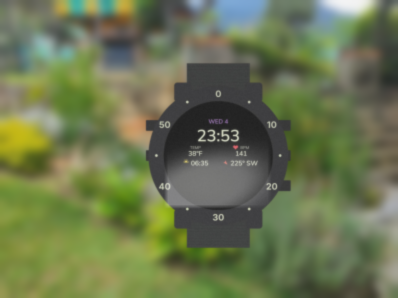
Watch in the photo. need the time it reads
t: 23:53
